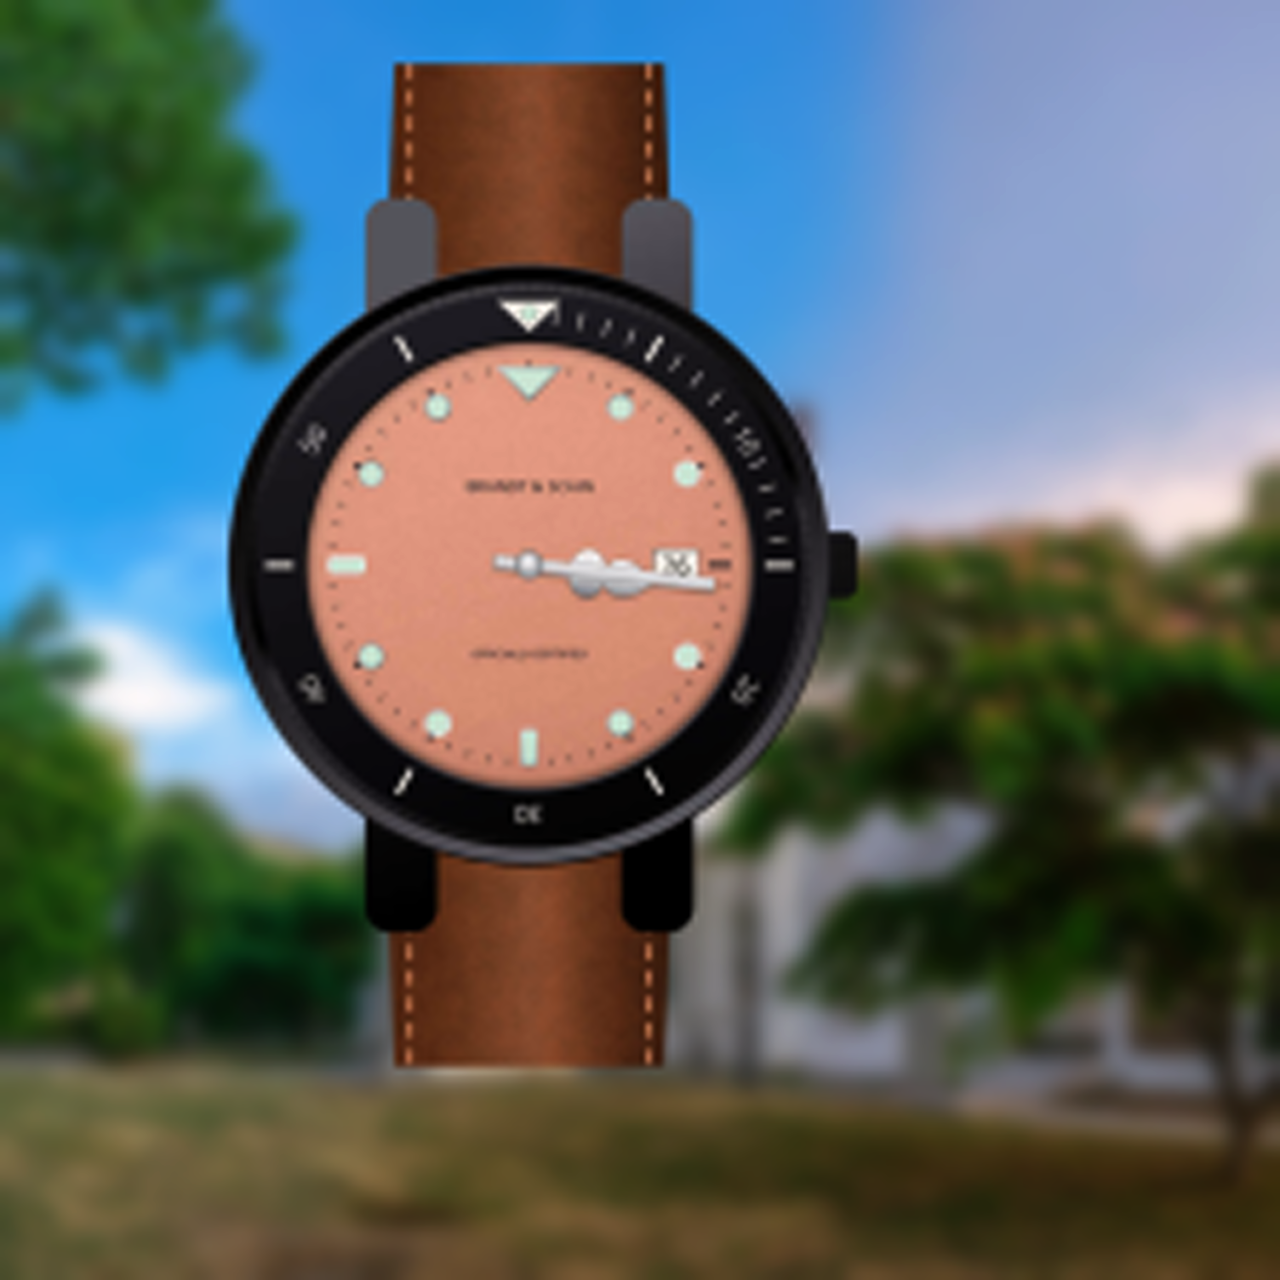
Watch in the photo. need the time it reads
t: 3:16
